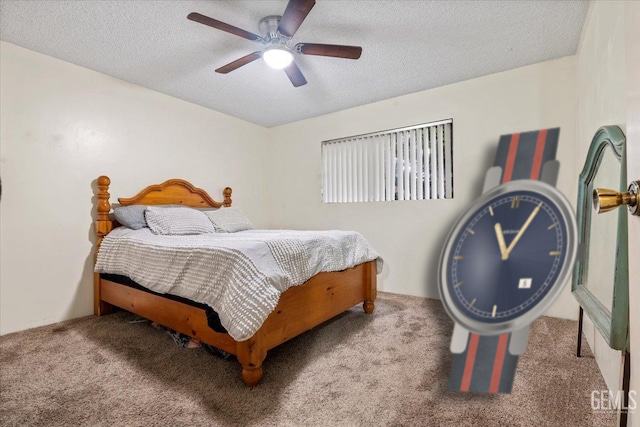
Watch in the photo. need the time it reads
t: 11:05
